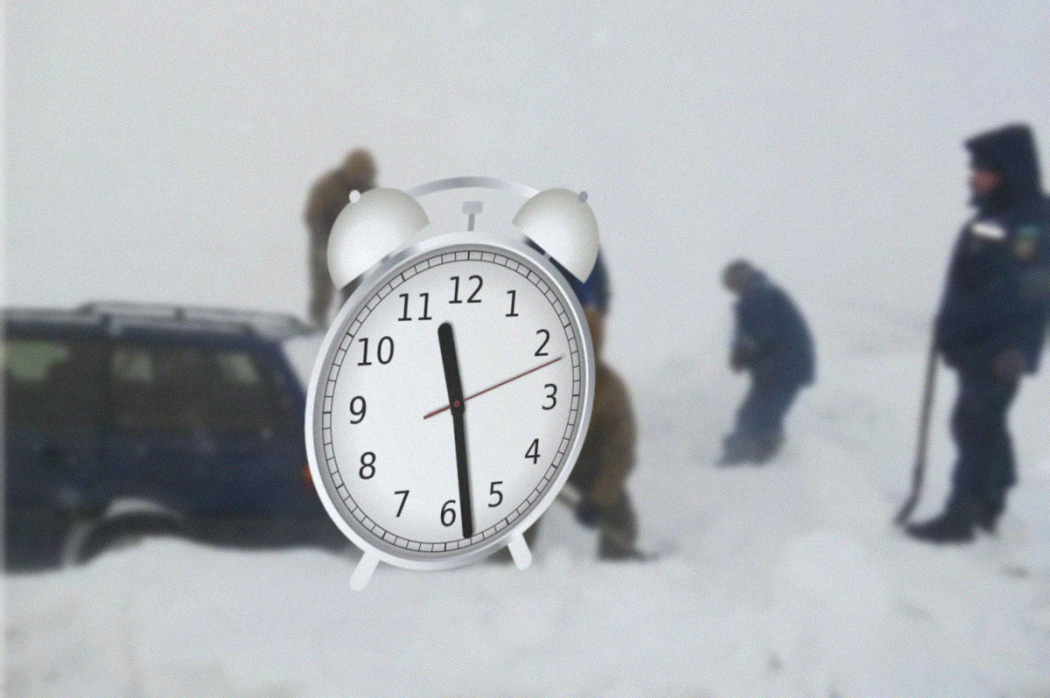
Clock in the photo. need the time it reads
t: 11:28:12
